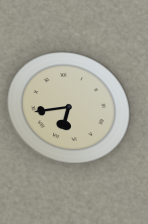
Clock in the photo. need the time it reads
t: 6:44
